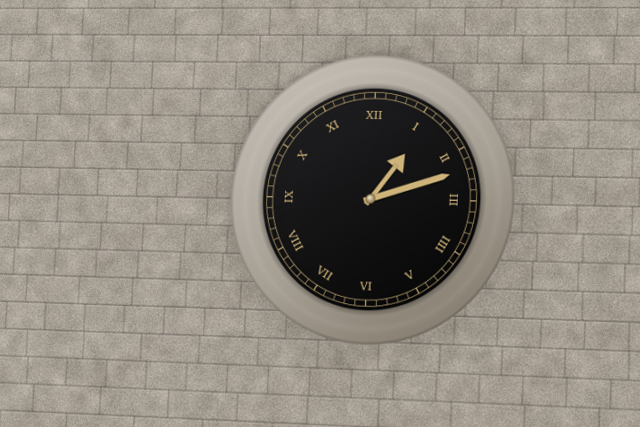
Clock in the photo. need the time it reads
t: 1:12
